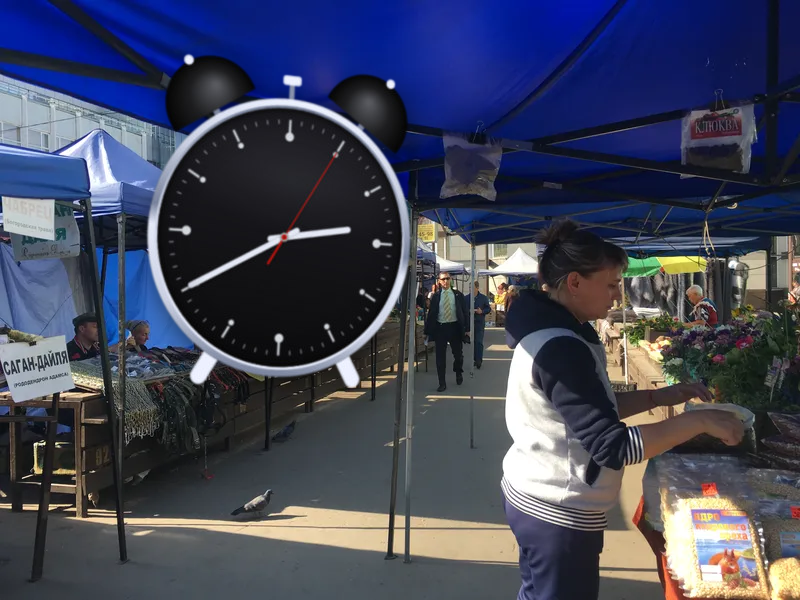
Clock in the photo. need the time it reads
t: 2:40:05
